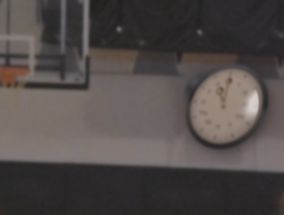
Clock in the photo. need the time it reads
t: 11:00
